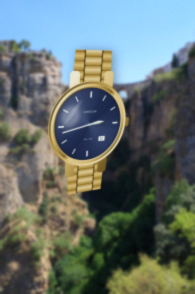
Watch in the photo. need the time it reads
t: 2:43
